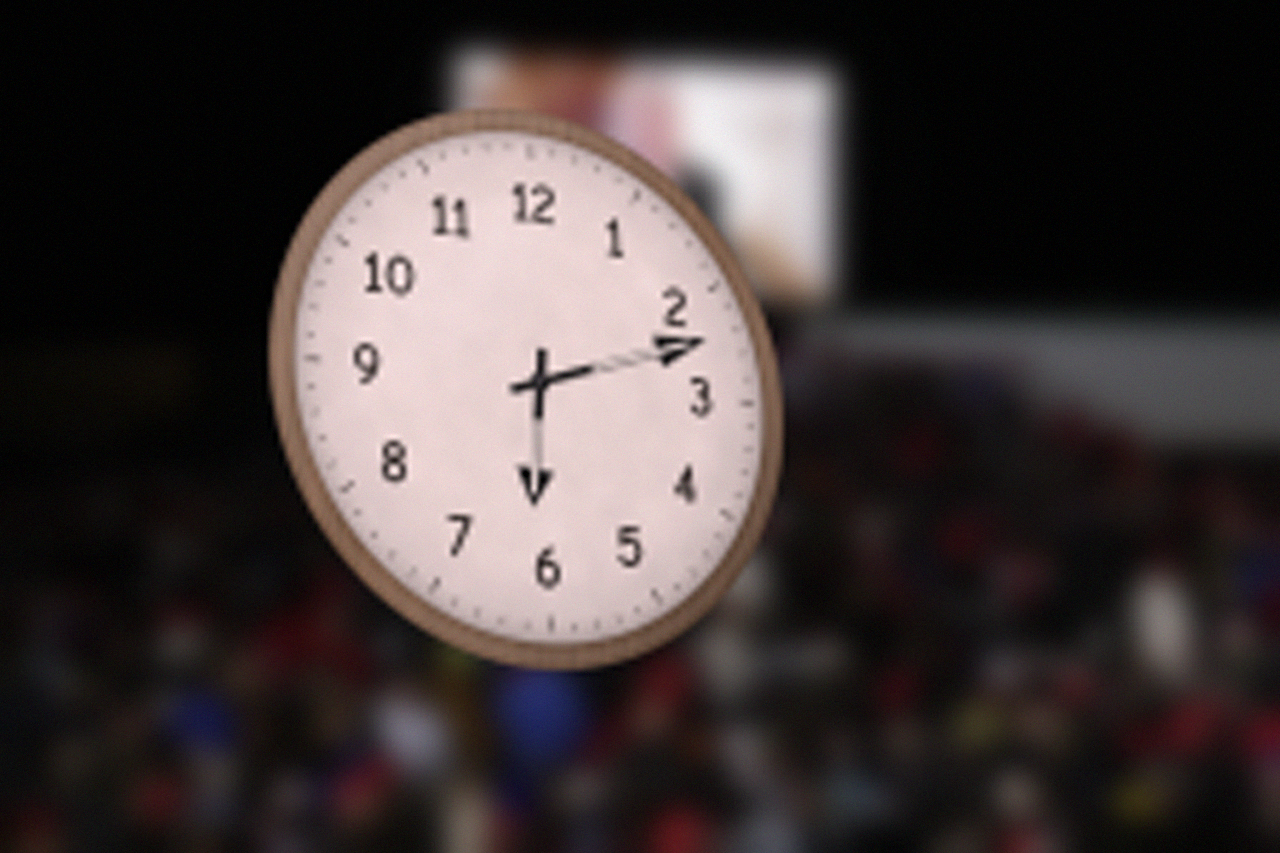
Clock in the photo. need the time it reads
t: 6:12
